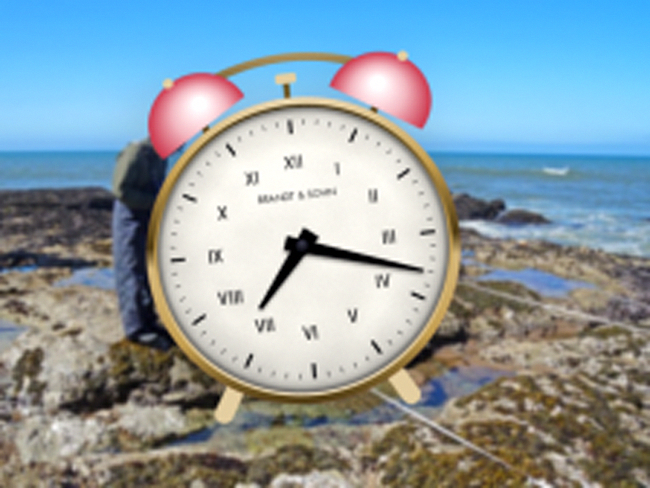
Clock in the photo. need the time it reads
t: 7:18
